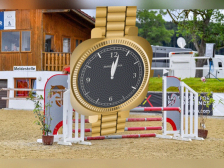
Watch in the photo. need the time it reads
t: 12:02
